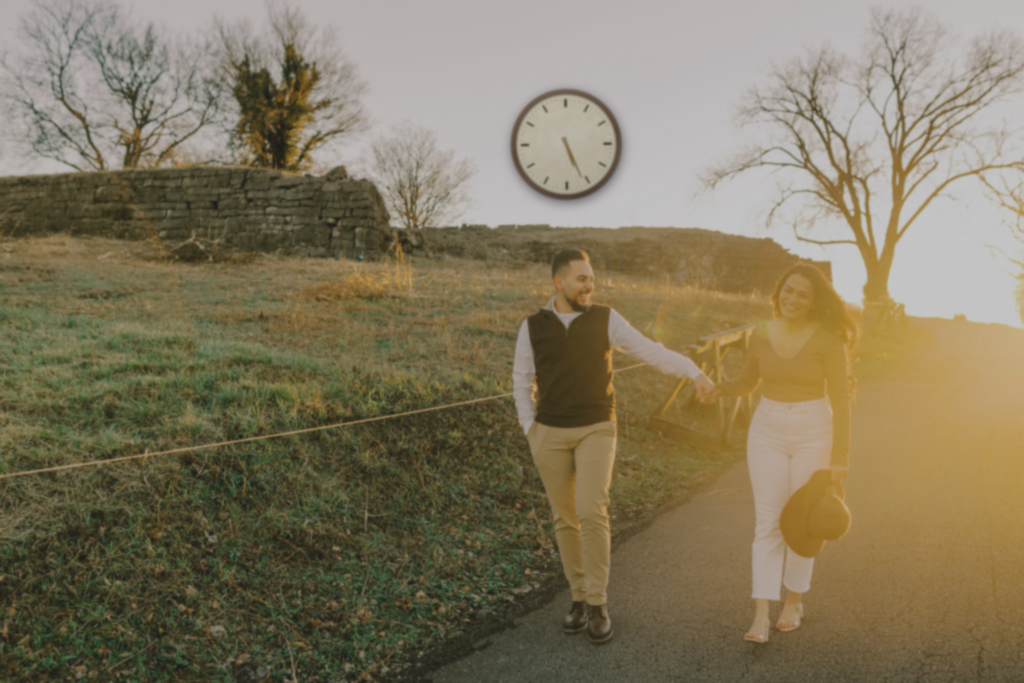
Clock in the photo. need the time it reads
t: 5:26
